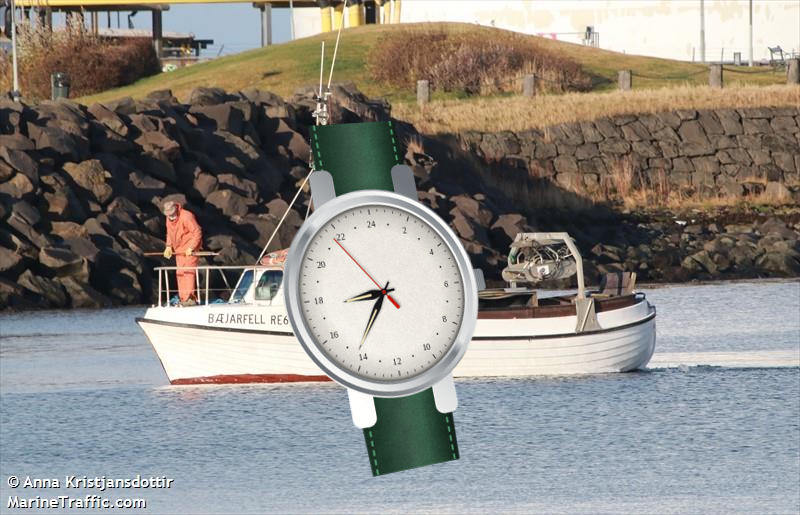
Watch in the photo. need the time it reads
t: 17:35:54
